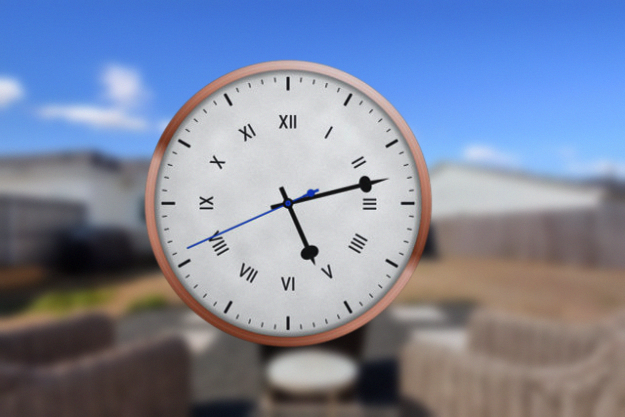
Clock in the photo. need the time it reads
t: 5:12:41
